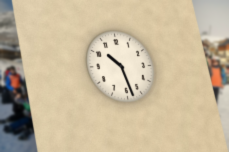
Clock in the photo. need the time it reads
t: 10:28
